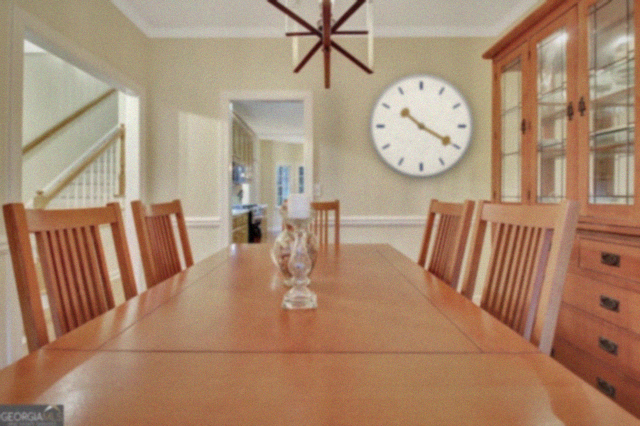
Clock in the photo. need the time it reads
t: 10:20
